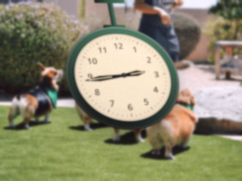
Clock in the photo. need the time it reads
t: 2:44
